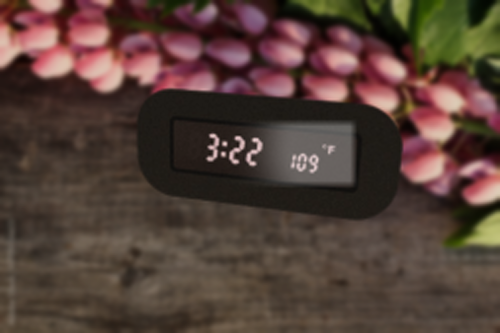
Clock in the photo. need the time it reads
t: 3:22
